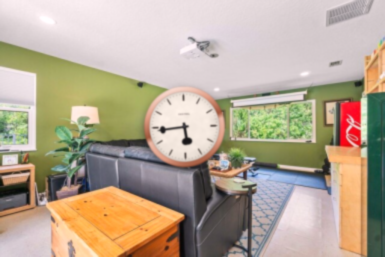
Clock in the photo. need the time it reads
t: 5:44
